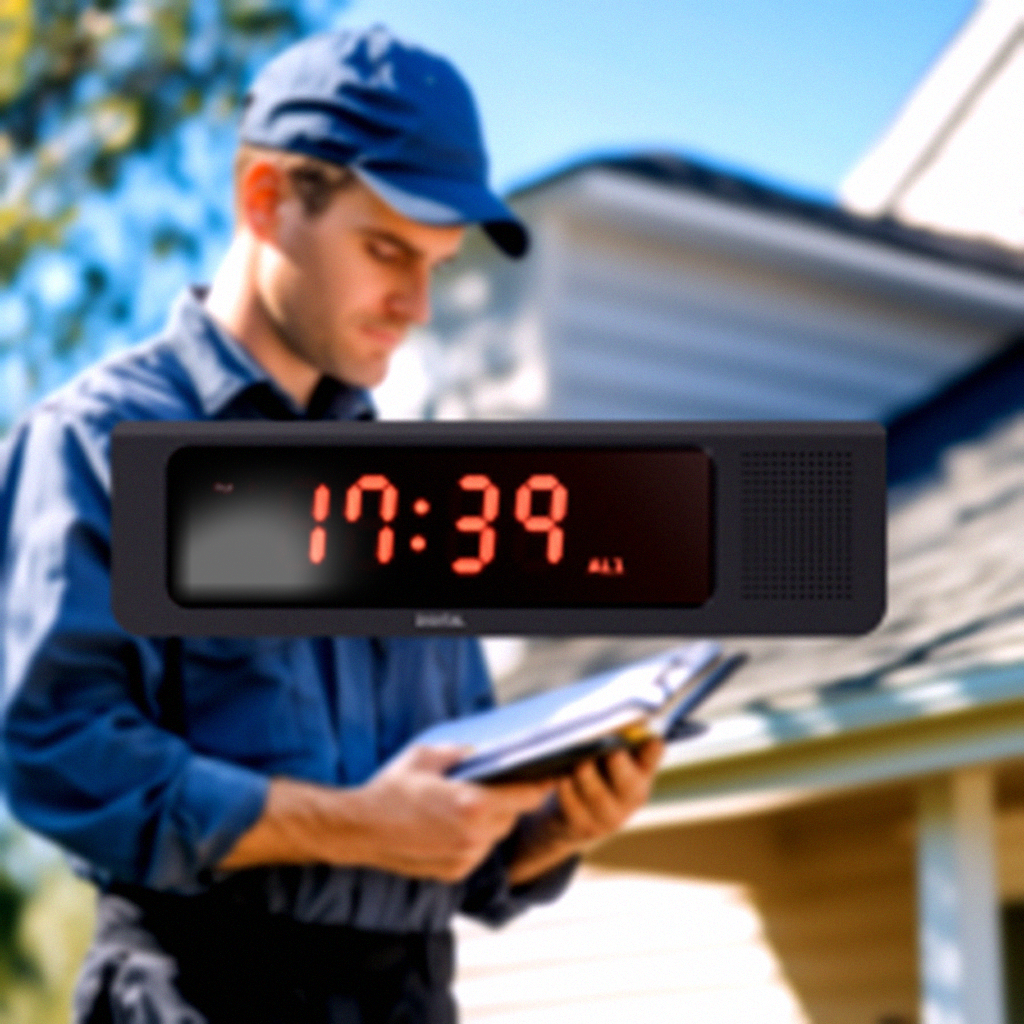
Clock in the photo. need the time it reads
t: 17:39
